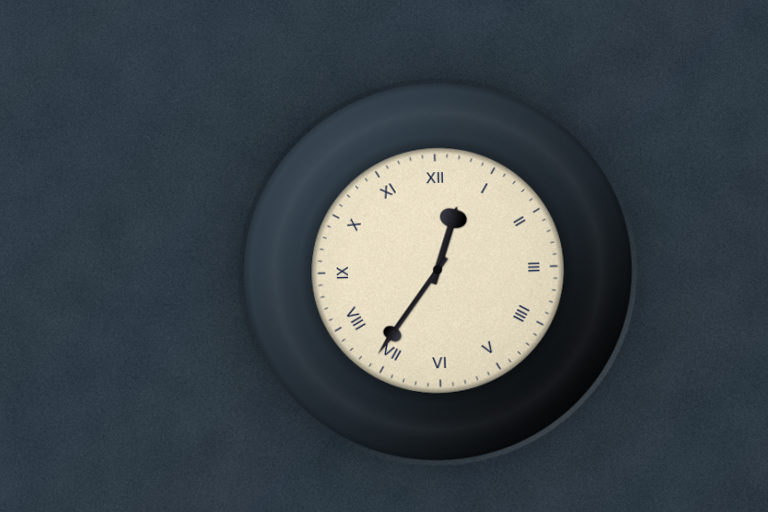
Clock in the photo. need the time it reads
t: 12:36
